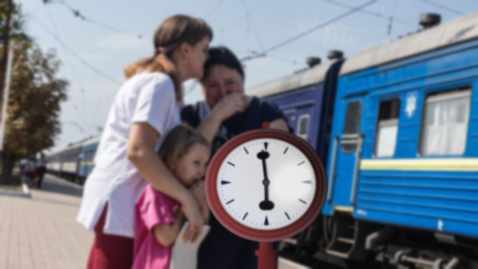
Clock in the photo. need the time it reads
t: 5:59
